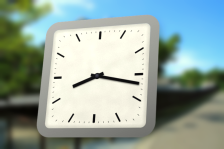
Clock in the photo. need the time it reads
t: 8:17
